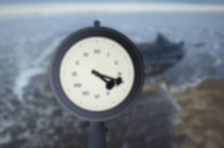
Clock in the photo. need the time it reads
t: 4:18
